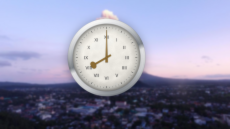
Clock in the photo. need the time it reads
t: 8:00
